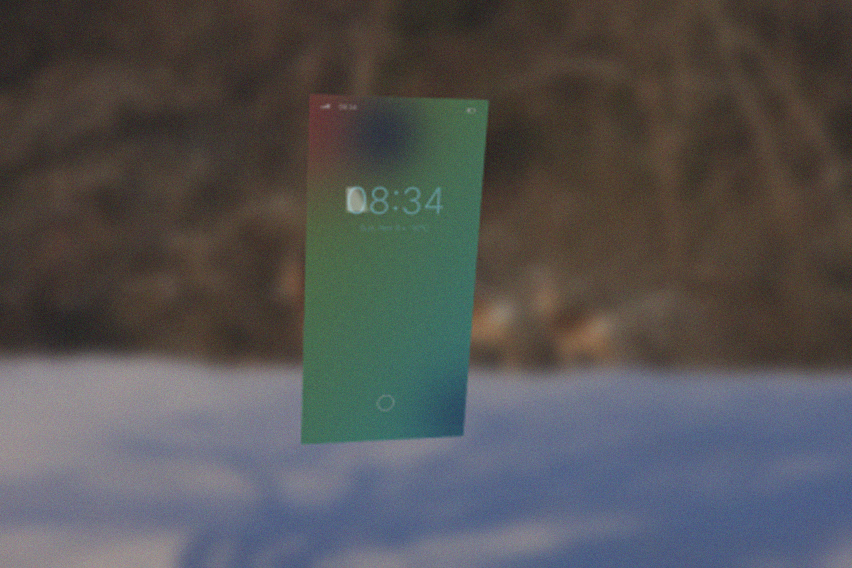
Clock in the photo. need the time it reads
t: 8:34
